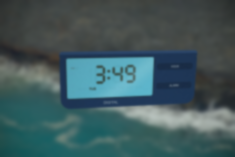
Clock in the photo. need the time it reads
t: 3:49
